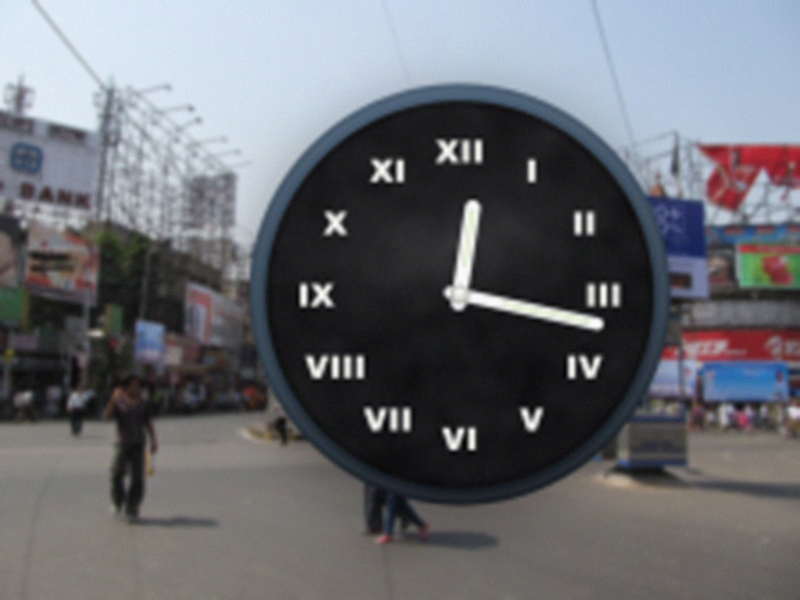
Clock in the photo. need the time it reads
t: 12:17
